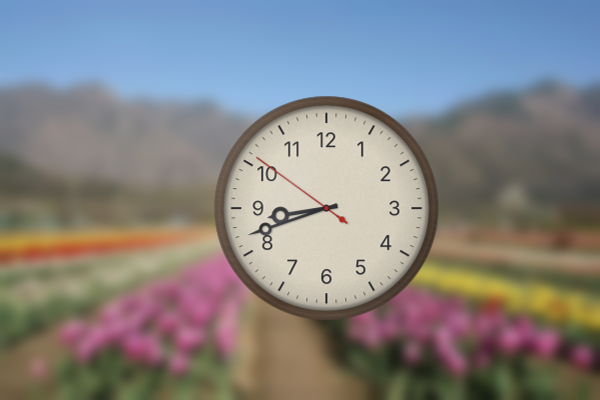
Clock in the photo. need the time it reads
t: 8:41:51
